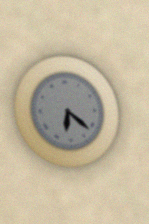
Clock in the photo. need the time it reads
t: 6:22
